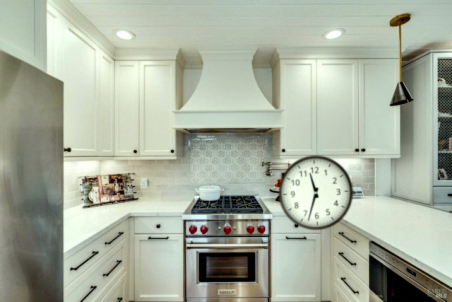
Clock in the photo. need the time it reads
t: 11:33
